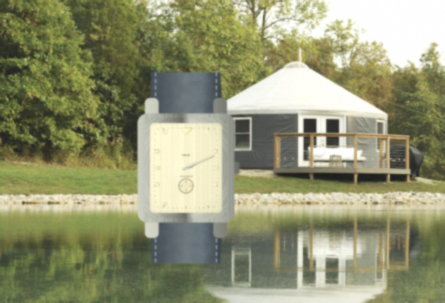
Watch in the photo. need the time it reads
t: 2:11
